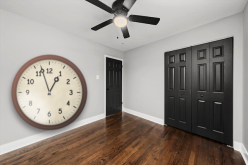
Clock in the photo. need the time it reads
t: 12:57
